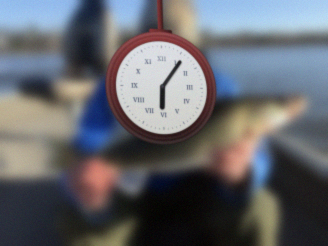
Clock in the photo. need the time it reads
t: 6:06
